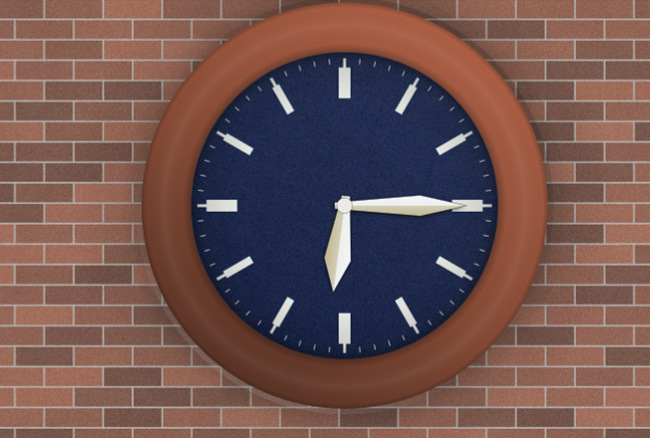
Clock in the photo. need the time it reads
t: 6:15
